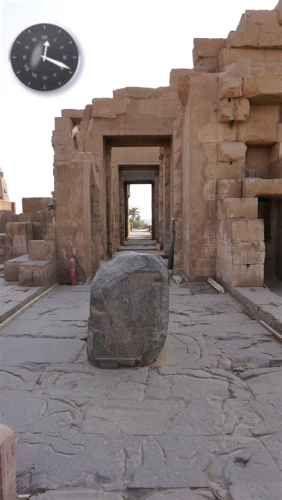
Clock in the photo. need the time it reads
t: 12:19
